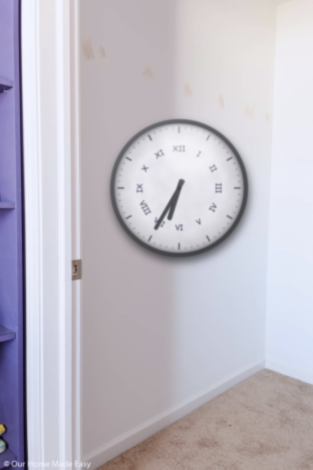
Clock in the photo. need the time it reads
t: 6:35
